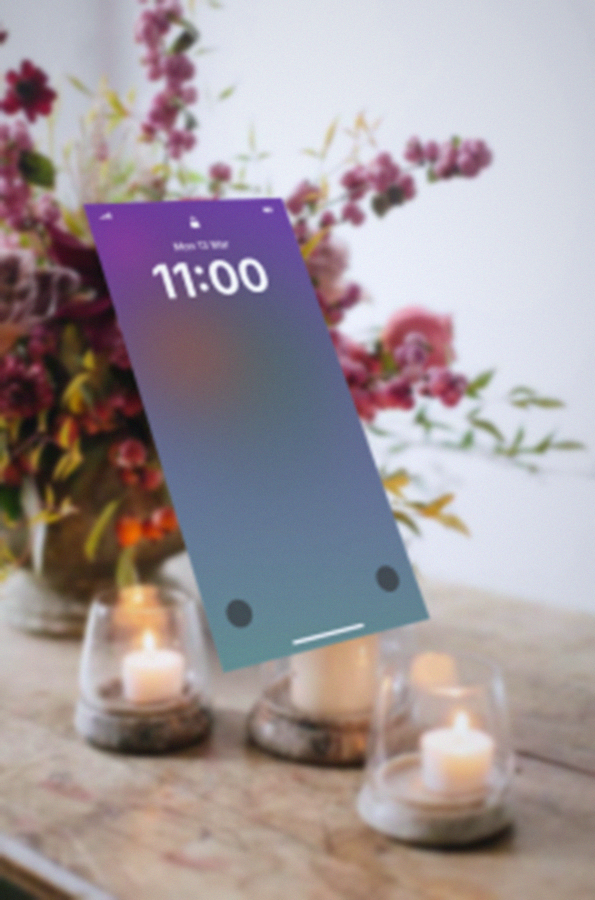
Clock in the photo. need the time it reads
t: 11:00
